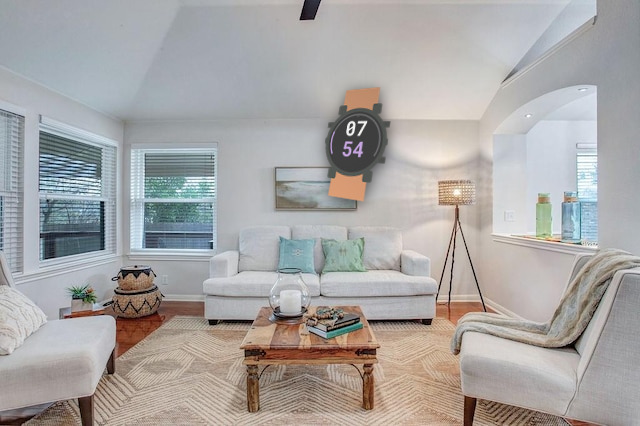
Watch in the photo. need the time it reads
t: 7:54
